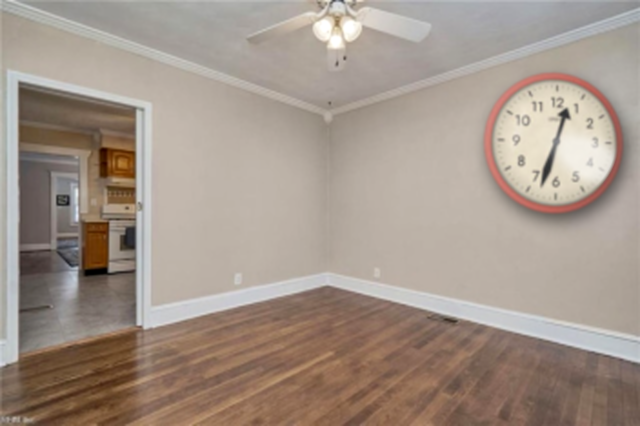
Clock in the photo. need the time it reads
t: 12:33
